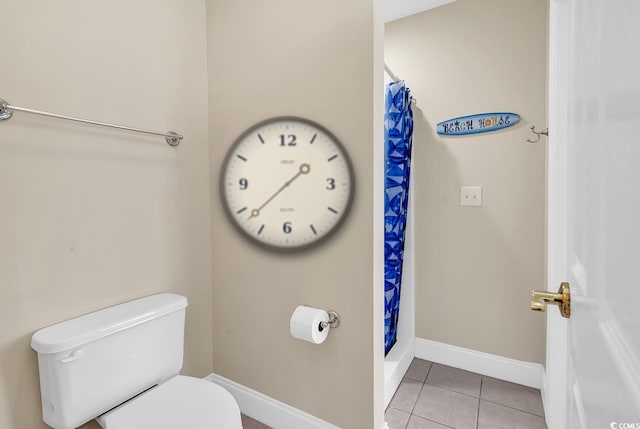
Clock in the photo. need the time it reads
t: 1:38
